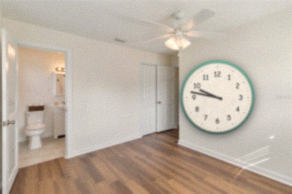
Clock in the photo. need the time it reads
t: 9:47
